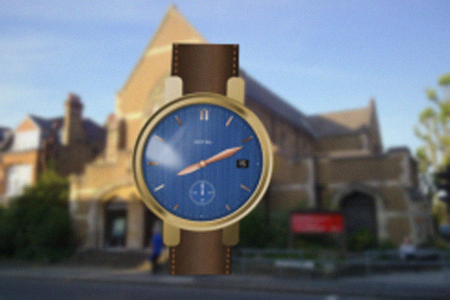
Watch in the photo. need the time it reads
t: 8:11
